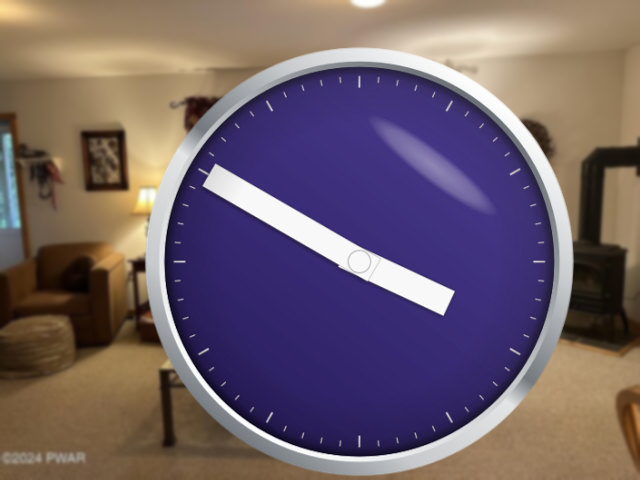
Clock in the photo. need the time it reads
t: 3:50
